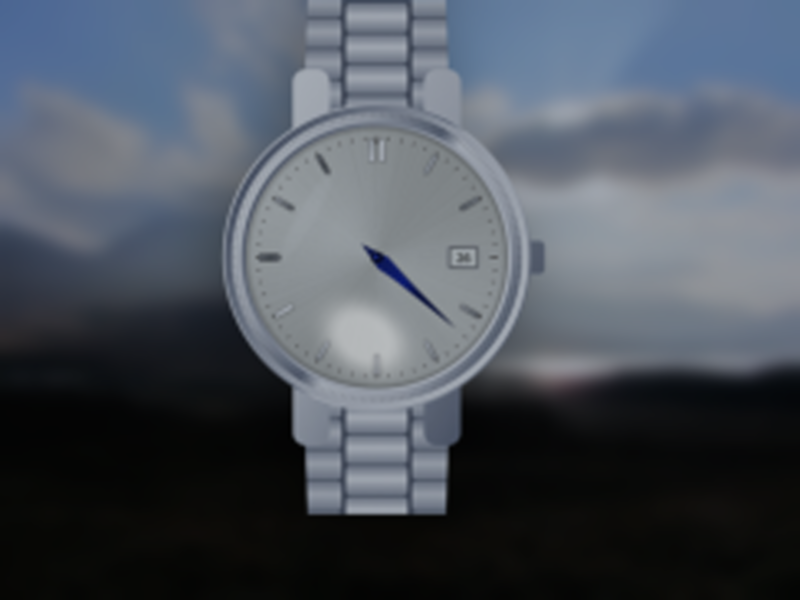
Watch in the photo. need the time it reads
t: 4:22
